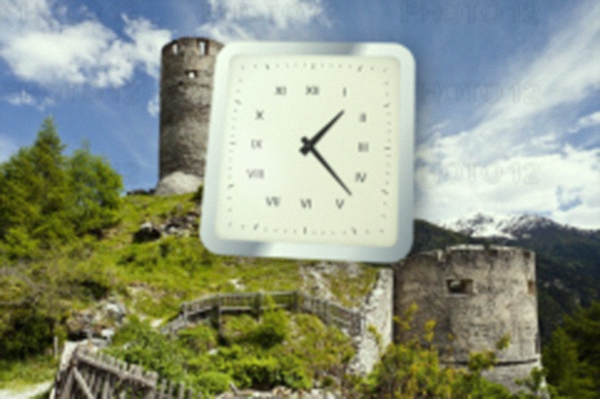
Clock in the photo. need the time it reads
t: 1:23
